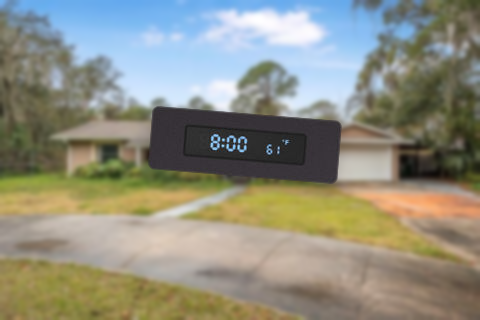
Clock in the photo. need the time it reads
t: 8:00
